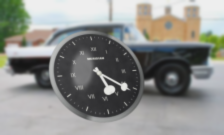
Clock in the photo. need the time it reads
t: 5:21
